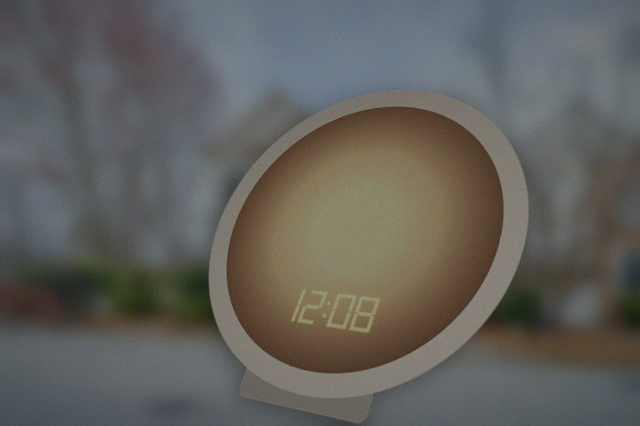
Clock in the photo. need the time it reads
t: 12:08
